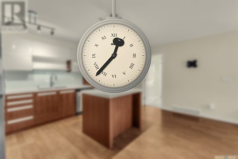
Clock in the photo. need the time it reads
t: 12:37
